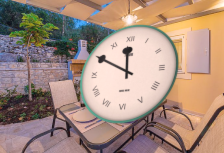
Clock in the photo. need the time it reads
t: 11:50
